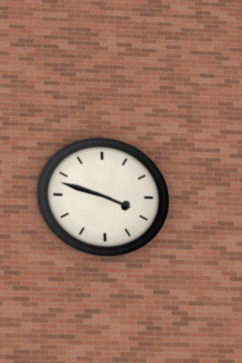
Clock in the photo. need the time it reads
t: 3:48
